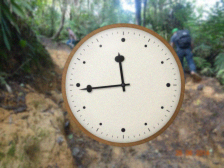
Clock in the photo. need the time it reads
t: 11:44
